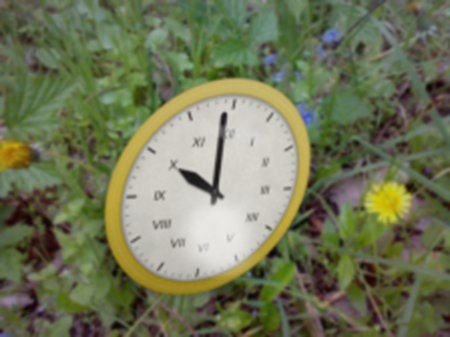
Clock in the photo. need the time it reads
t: 9:59
